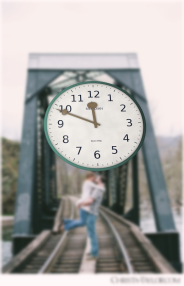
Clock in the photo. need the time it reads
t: 11:49
